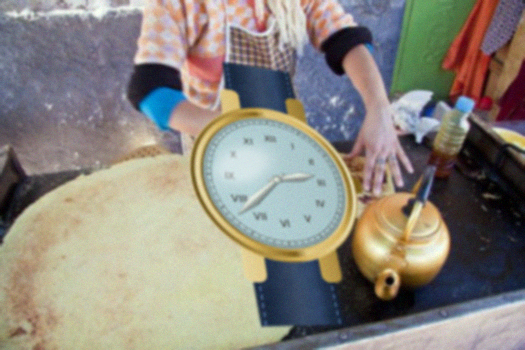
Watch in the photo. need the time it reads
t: 2:38
